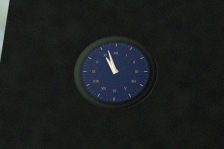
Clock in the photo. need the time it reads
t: 10:57
